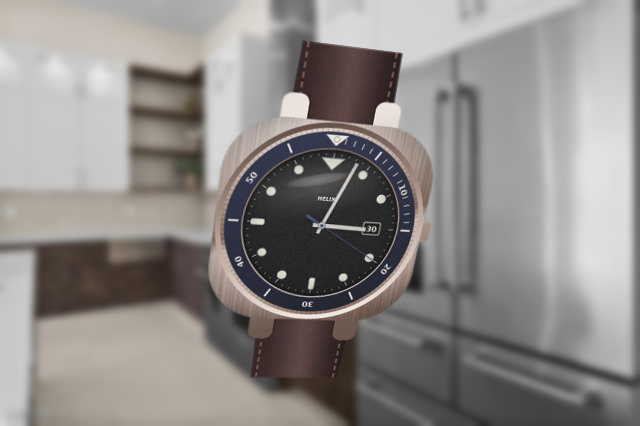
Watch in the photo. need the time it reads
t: 3:03:20
